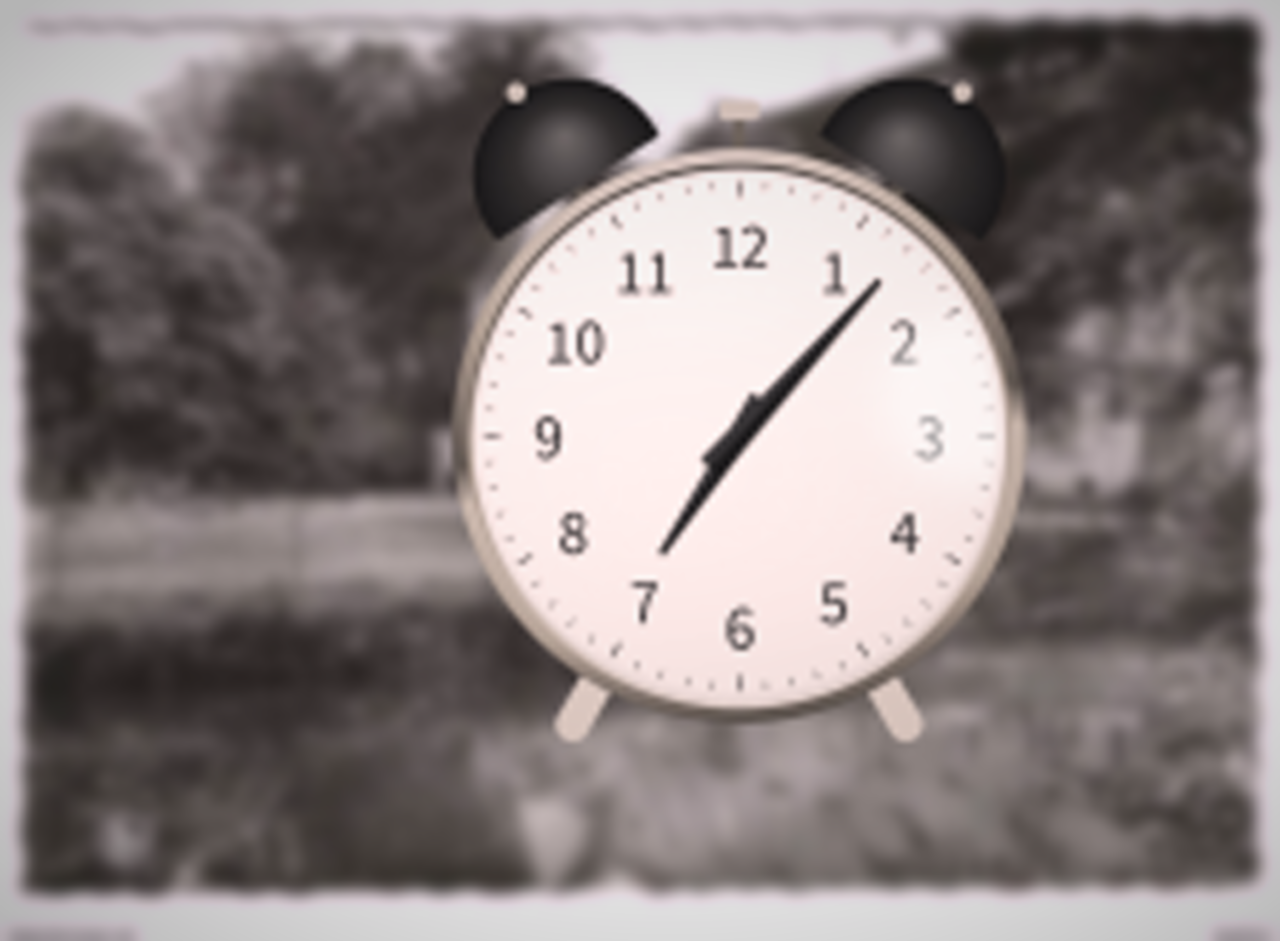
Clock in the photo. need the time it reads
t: 7:07
